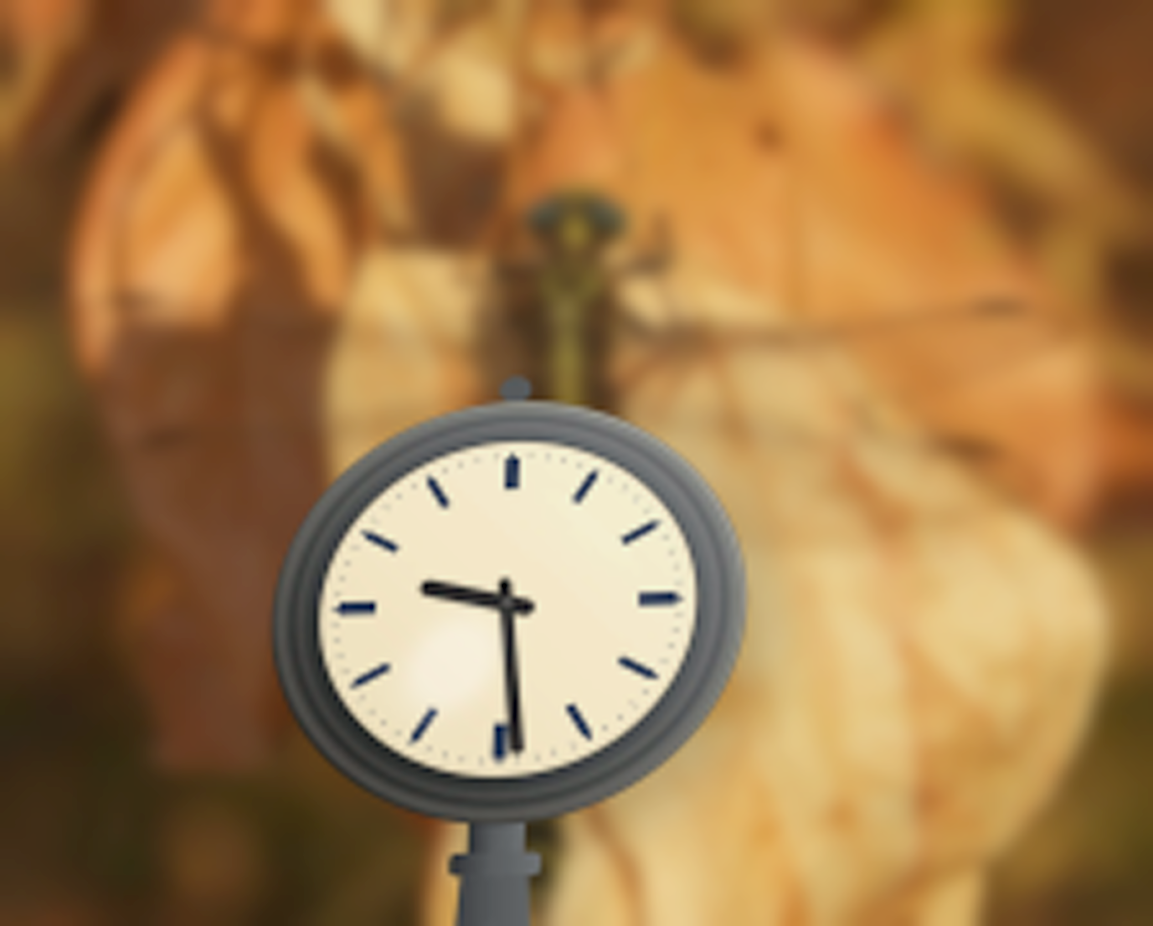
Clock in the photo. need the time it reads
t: 9:29
